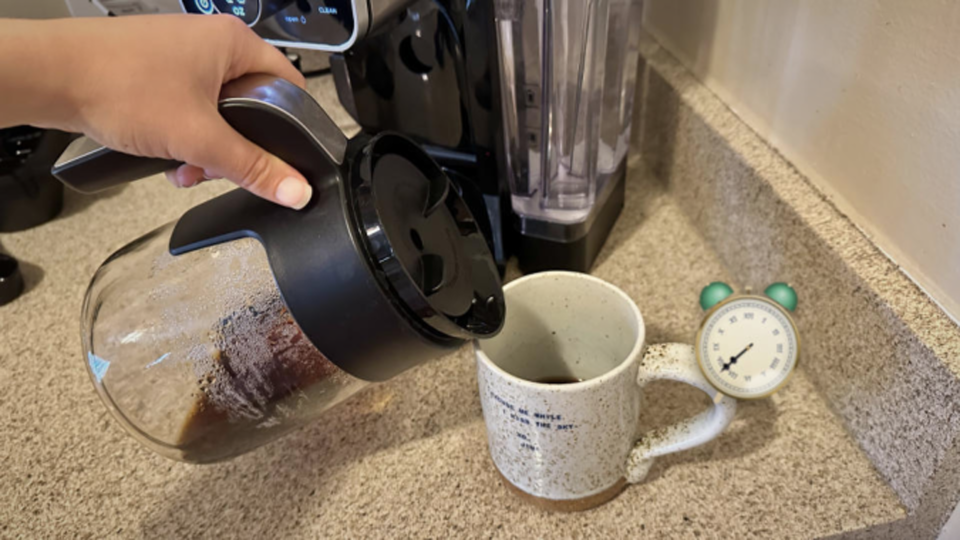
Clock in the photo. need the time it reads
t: 7:38
